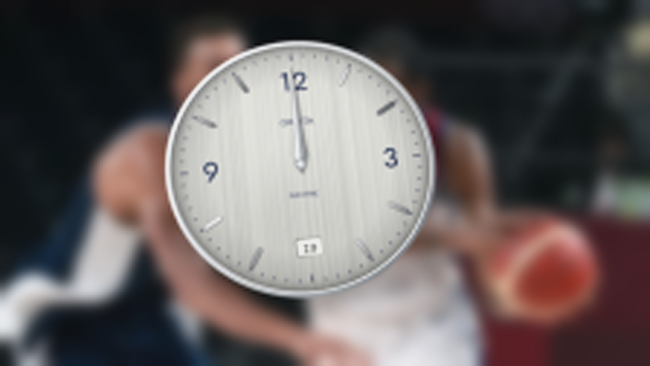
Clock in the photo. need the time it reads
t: 12:00
